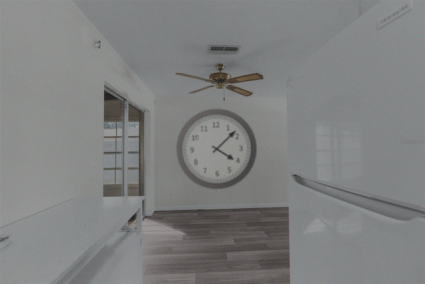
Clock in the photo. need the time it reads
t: 4:08
